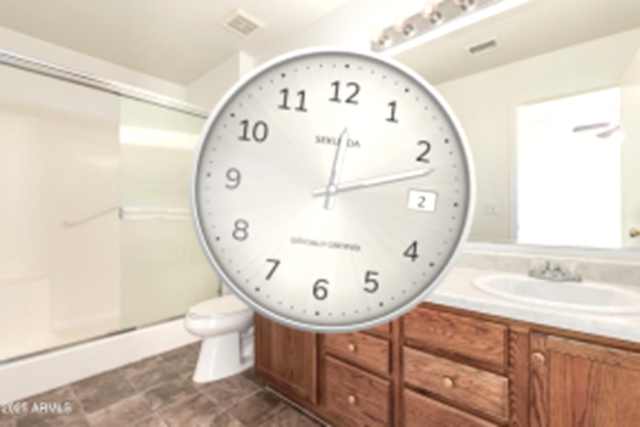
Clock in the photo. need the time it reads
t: 12:12
